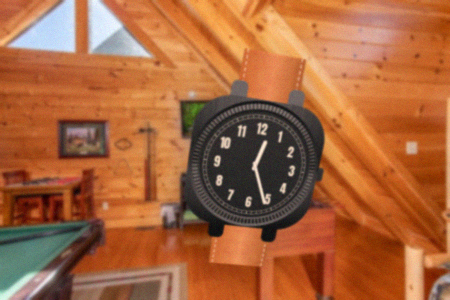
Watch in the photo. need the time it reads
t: 12:26
